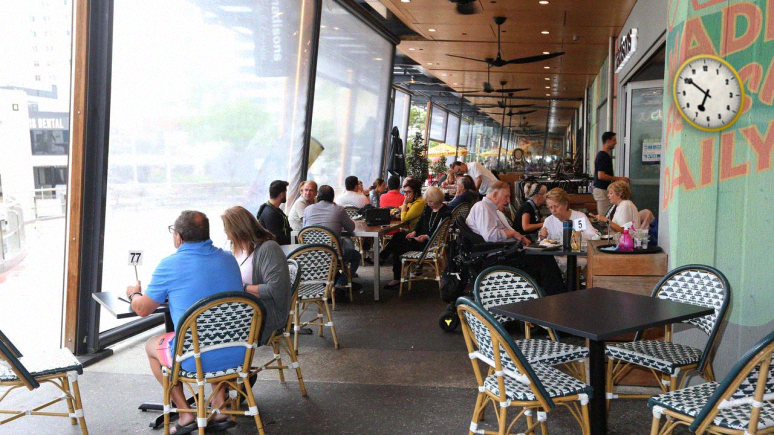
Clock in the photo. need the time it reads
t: 6:51
